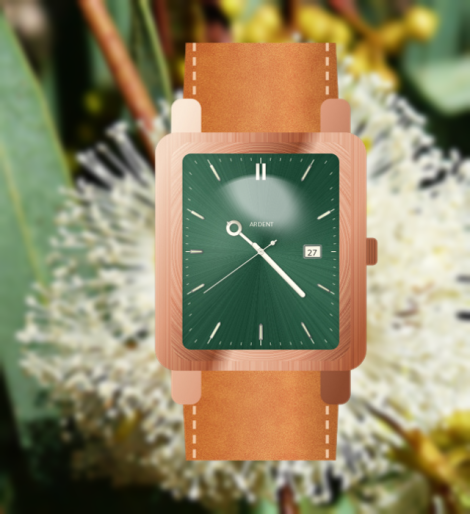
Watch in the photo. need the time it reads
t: 10:22:39
